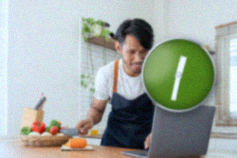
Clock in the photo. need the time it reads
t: 12:32
